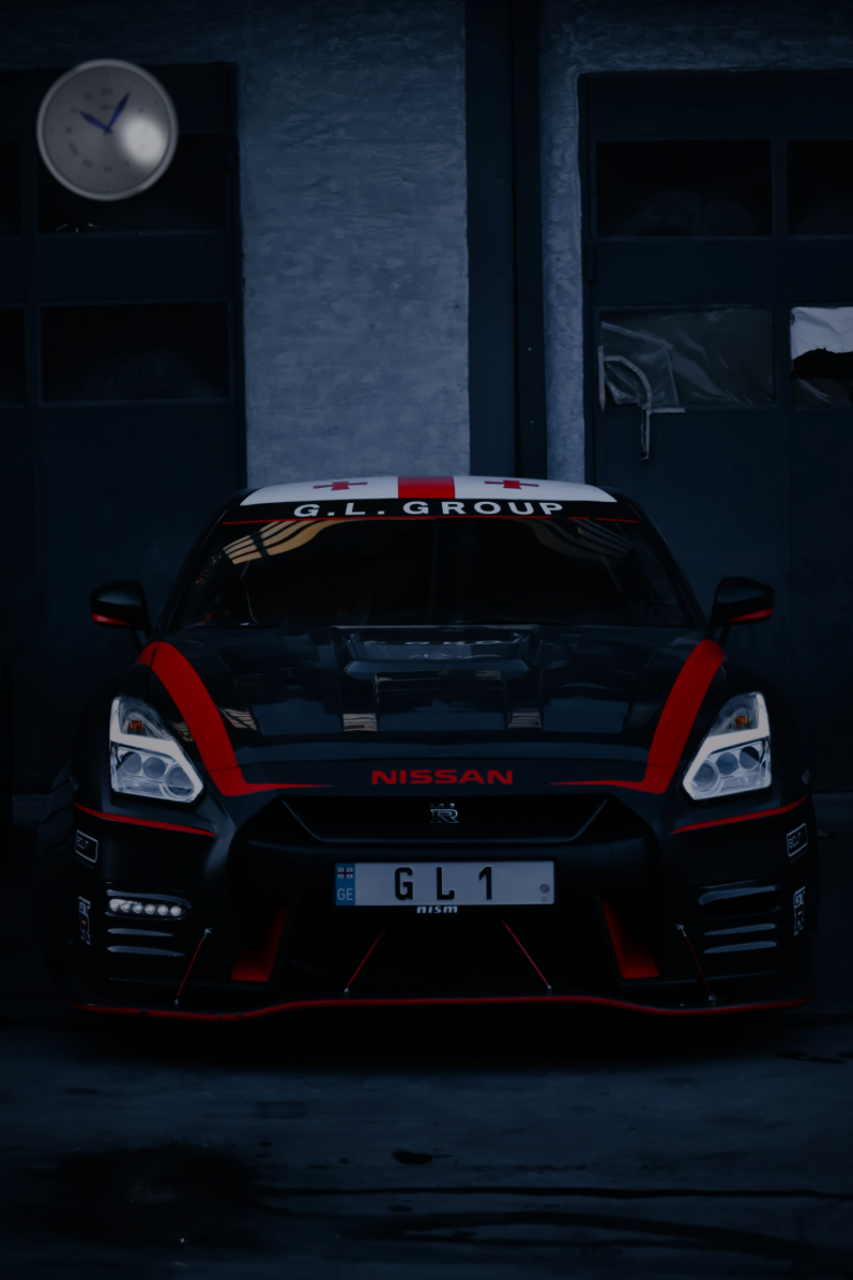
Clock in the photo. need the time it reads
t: 10:05
